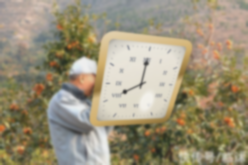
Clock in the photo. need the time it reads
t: 8:00
